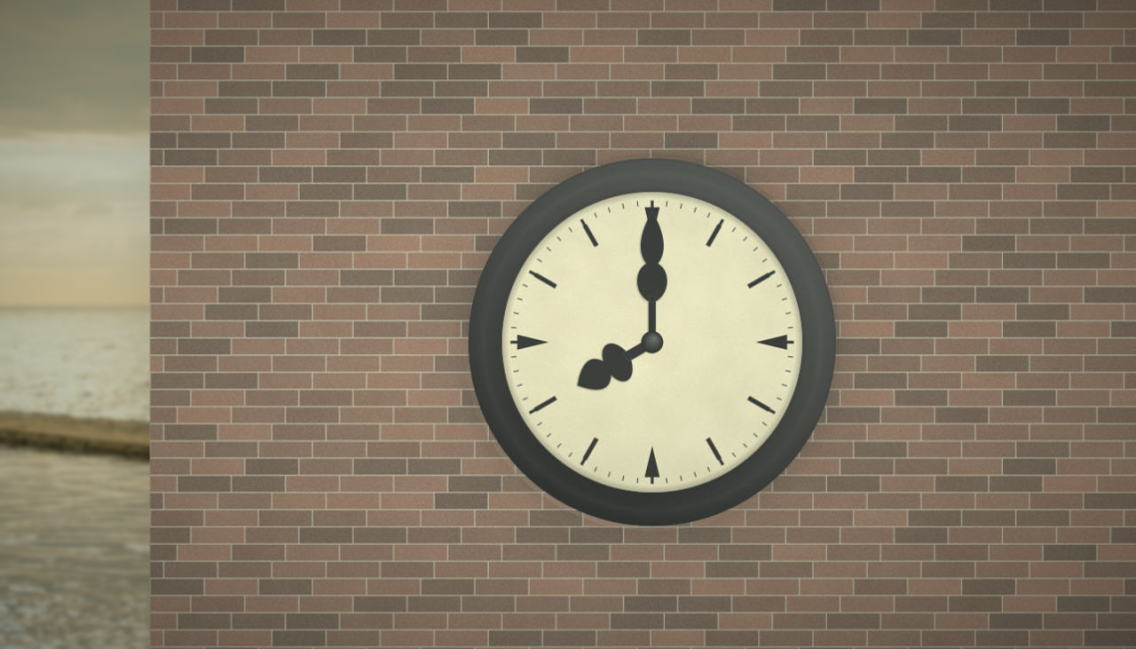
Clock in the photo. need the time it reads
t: 8:00
